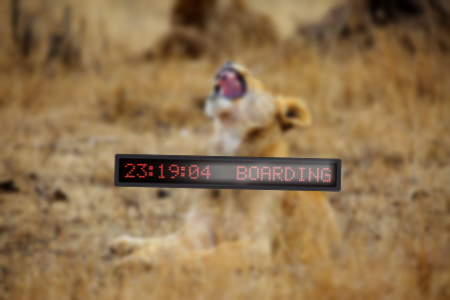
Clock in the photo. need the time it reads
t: 23:19:04
